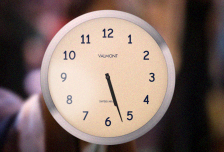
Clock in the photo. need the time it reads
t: 5:27
